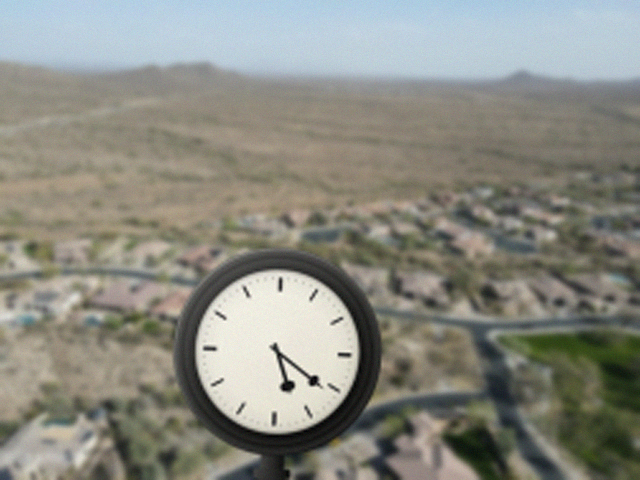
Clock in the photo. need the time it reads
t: 5:21
